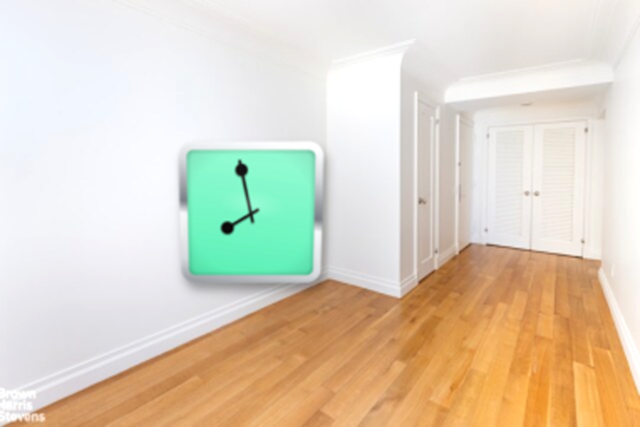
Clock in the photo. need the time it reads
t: 7:58
